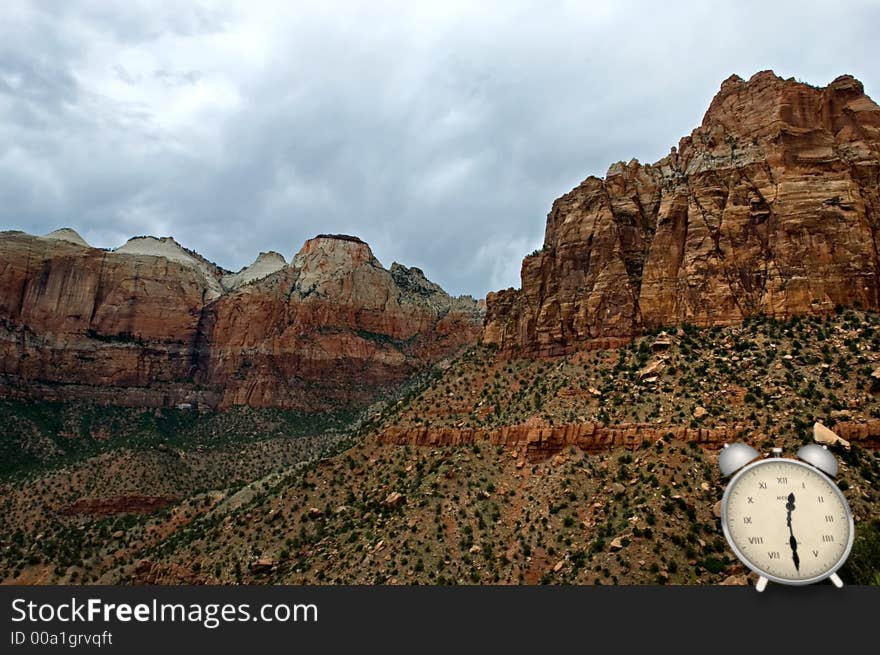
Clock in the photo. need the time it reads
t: 12:30
